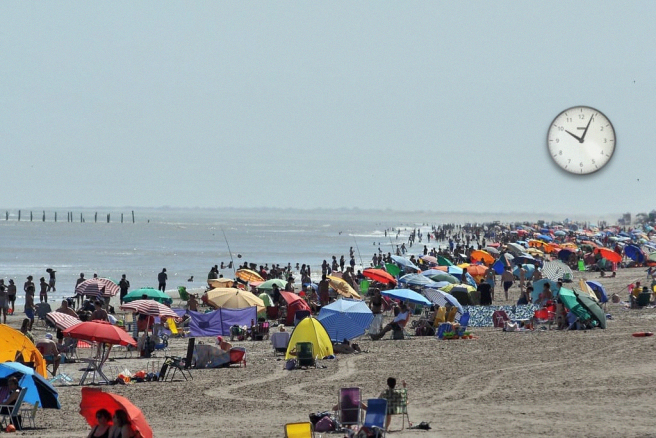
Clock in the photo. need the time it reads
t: 10:04
